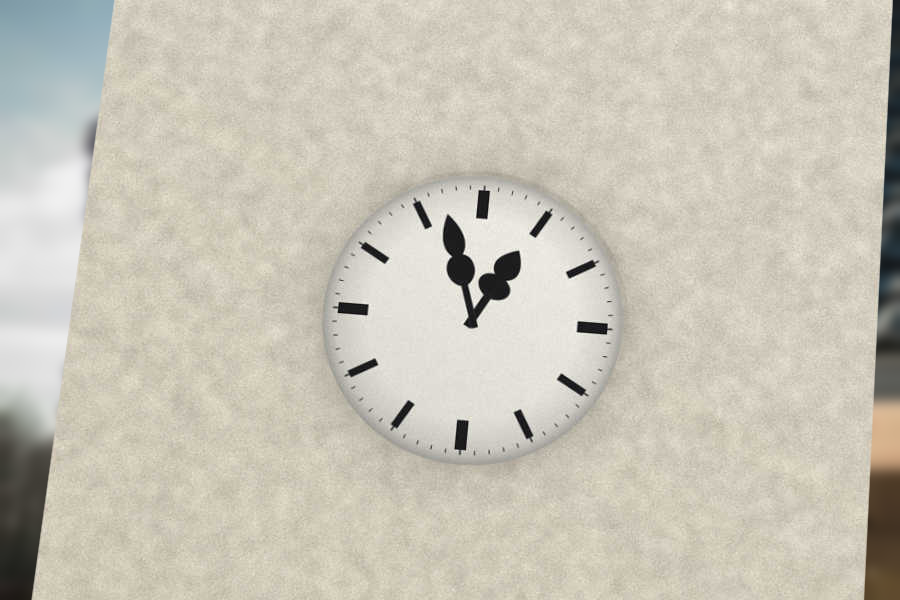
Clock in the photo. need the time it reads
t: 12:57
